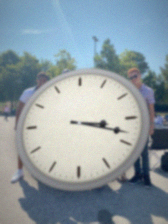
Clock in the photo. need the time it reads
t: 3:18
